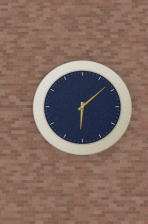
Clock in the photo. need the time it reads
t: 6:08
